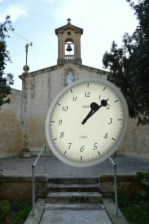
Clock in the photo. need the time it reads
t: 1:08
